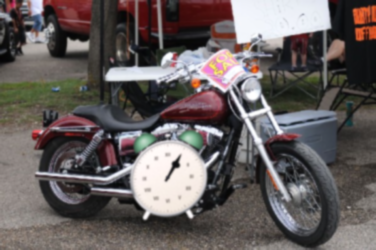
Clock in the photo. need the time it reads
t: 1:05
